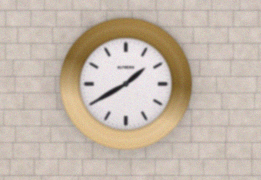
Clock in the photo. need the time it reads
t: 1:40
